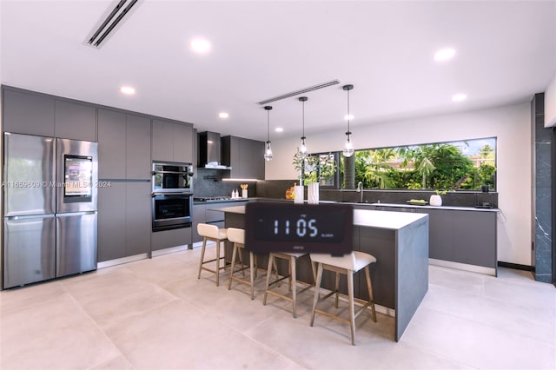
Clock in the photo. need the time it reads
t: 11:05
